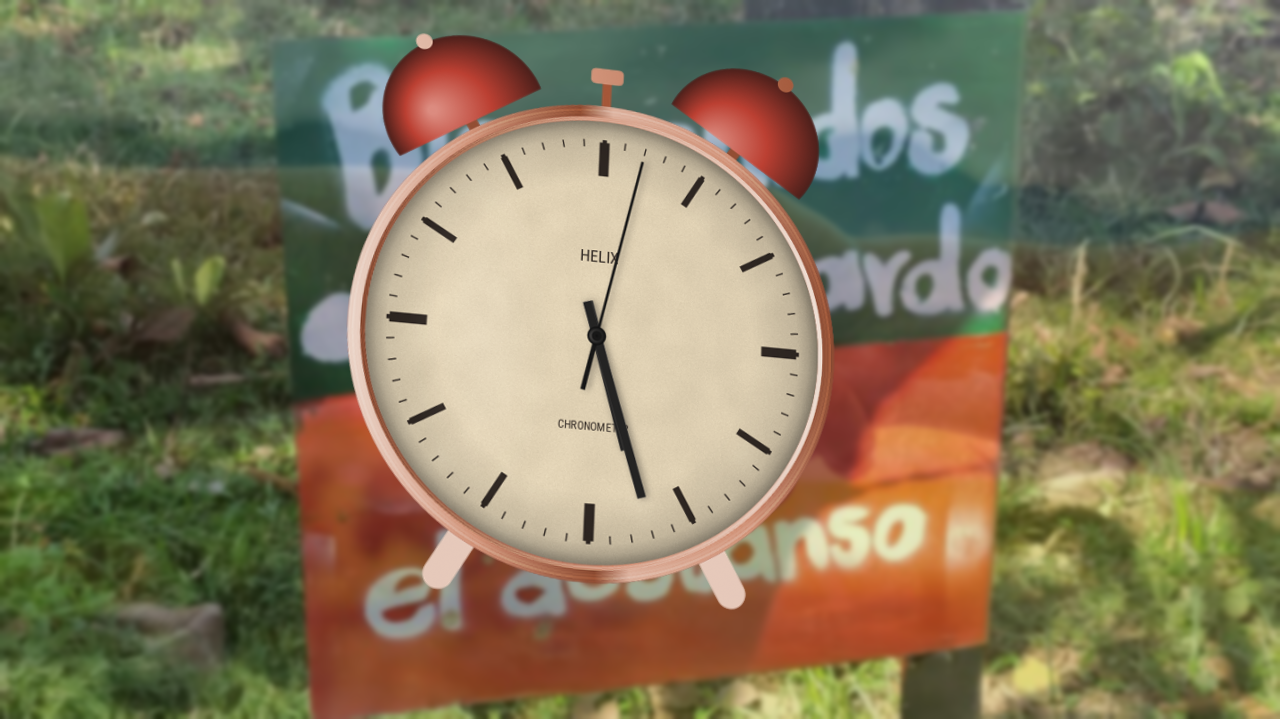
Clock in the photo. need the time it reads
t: 5:27:02
